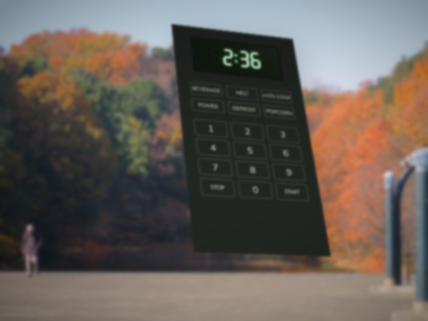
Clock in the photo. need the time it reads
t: 2:36
